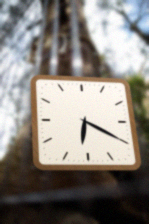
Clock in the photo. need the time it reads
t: 6:20
